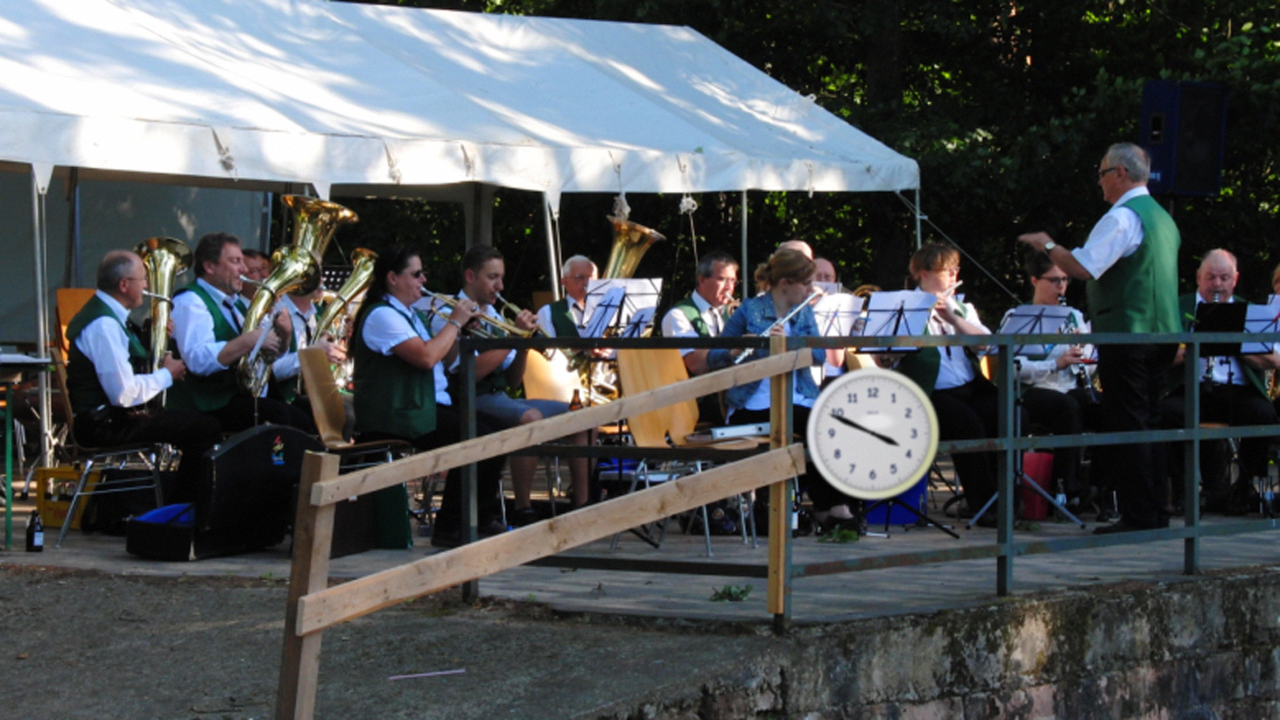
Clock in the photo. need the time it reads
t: 3:49
